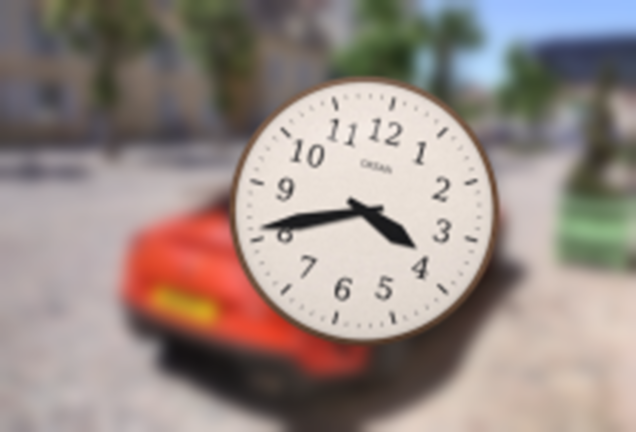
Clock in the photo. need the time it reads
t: 3:41
